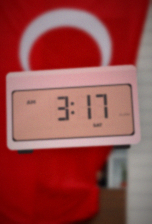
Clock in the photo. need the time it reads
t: 3:17
